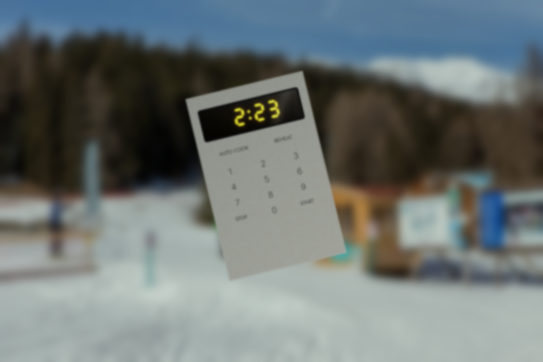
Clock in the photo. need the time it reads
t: 2:23
